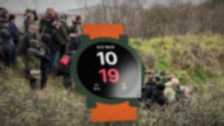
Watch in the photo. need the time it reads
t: 10:19
